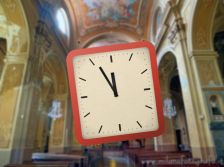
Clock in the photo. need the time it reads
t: 11:56
